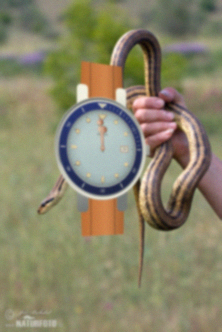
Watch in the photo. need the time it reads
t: 11:59
